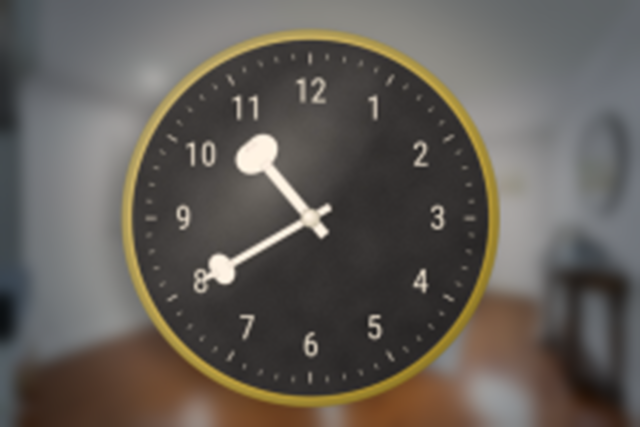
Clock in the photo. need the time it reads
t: 10:40
